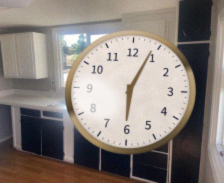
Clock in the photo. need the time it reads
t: 6:04
